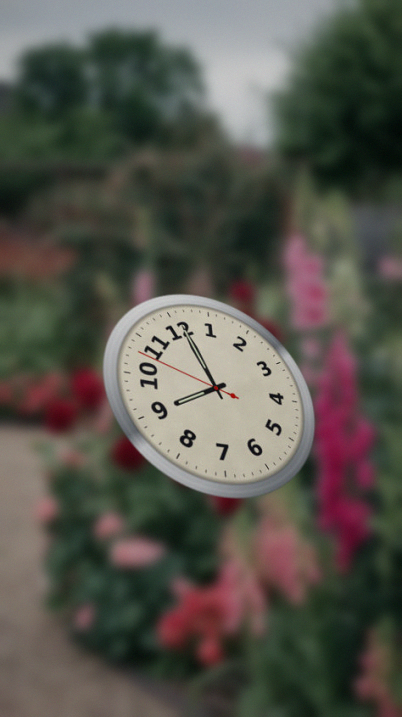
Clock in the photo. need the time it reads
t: 9:00:53
